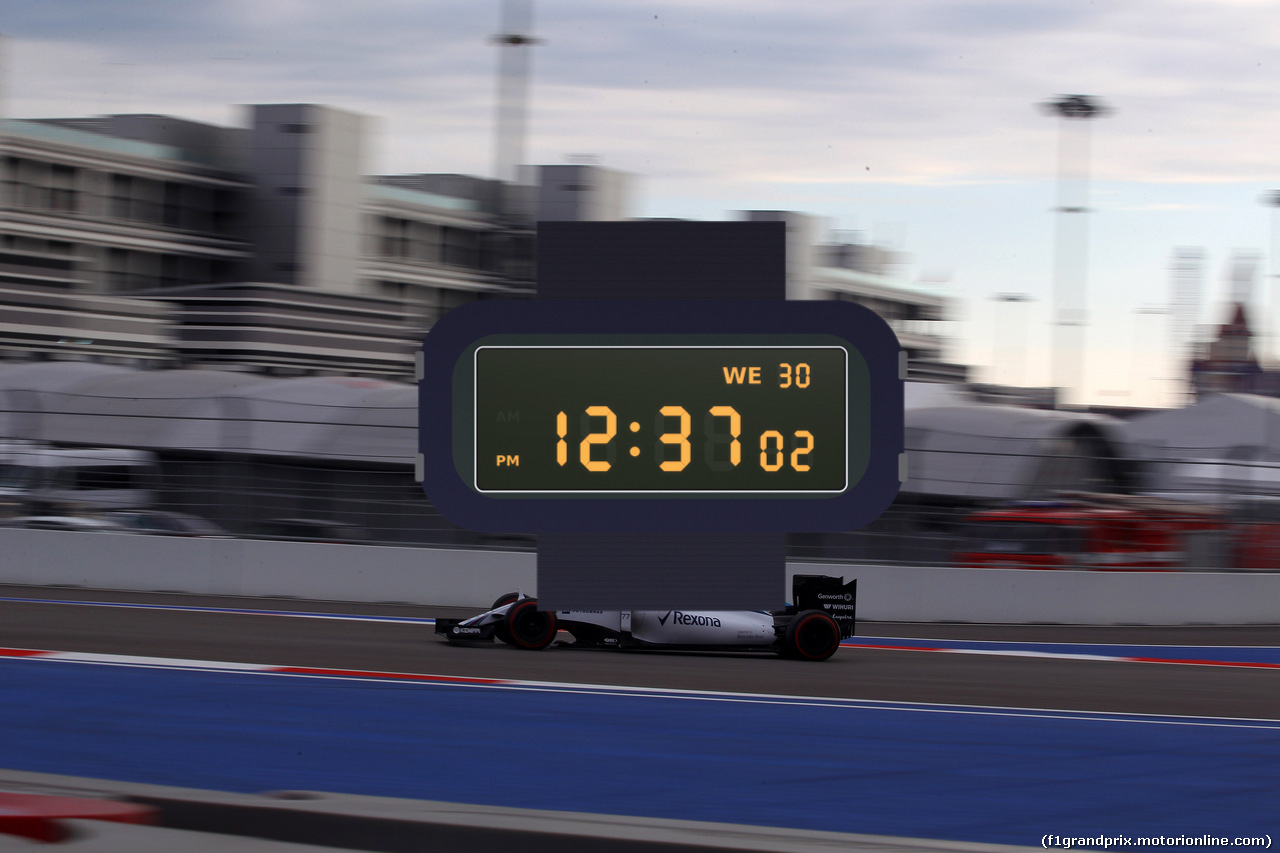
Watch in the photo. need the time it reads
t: 12:37:02
